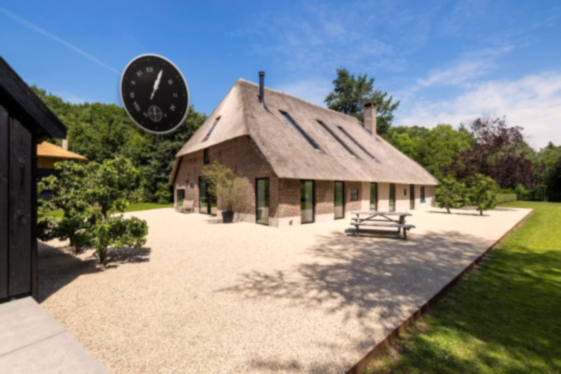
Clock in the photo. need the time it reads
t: 1:05
